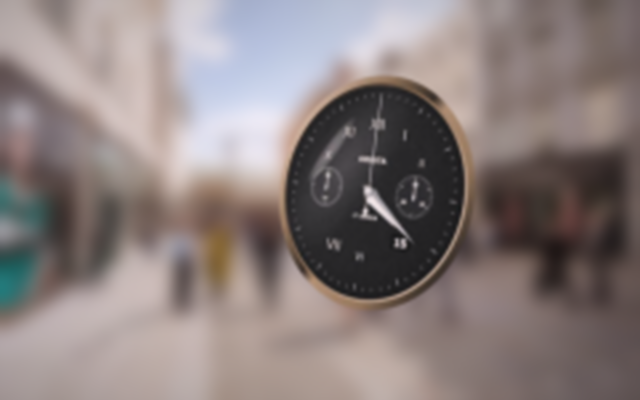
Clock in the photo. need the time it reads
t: 4:21
